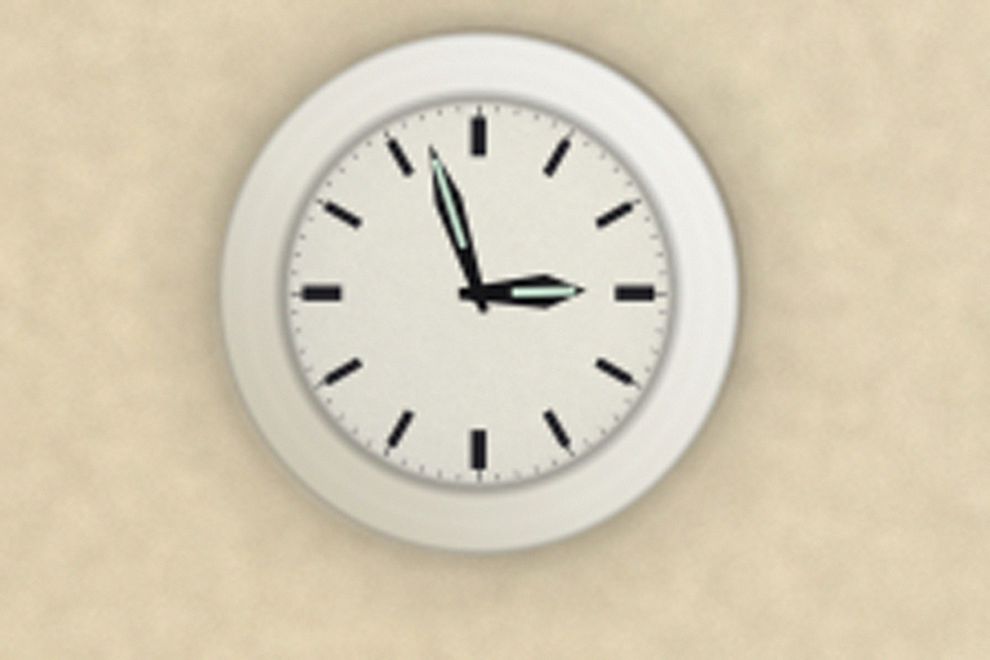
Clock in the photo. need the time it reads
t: 2:57
